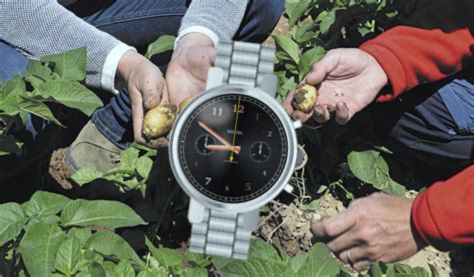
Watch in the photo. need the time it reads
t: 8:50
